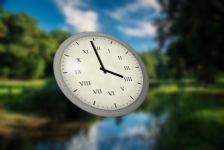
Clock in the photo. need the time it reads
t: 3:59
